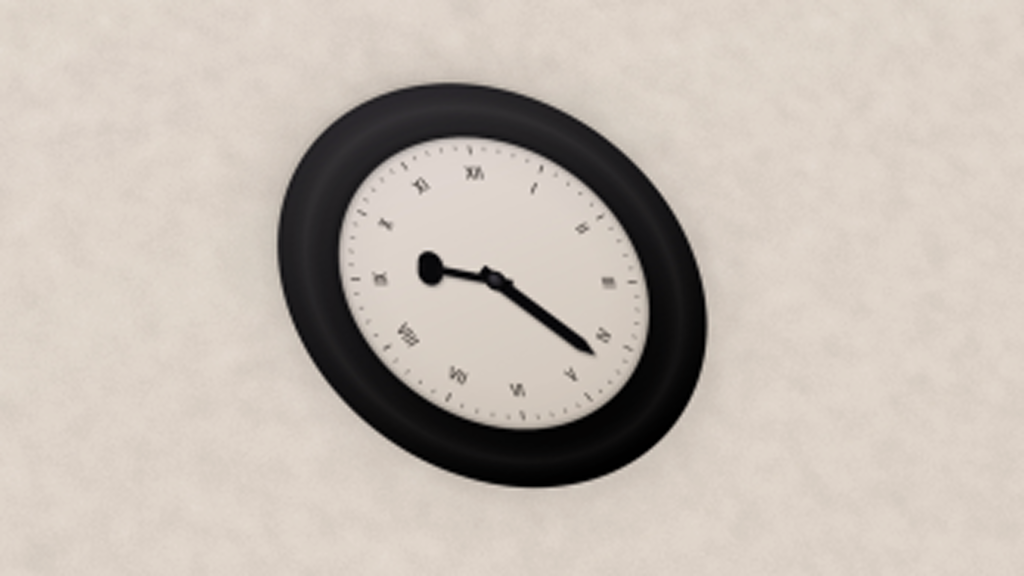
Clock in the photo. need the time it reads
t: 9:22
